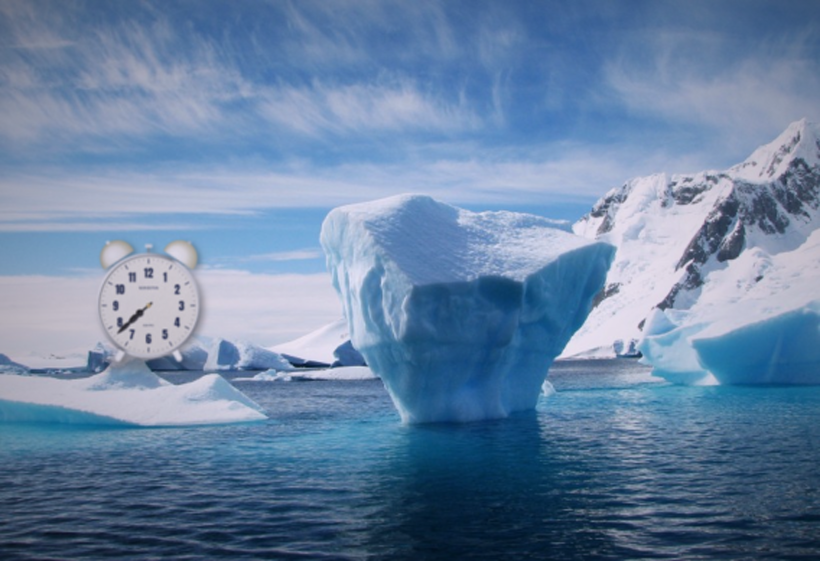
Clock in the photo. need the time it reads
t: 7:38
